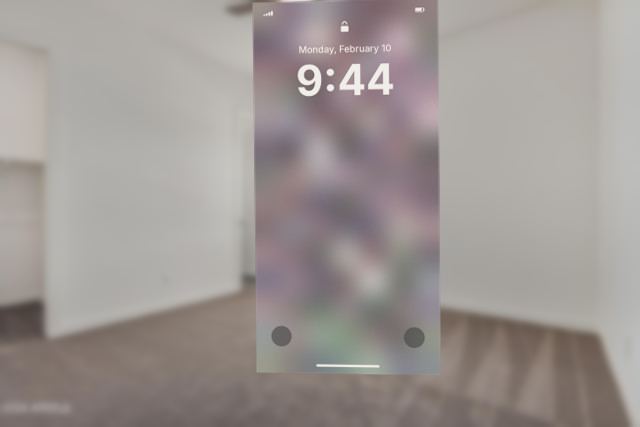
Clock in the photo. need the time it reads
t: 9:44
